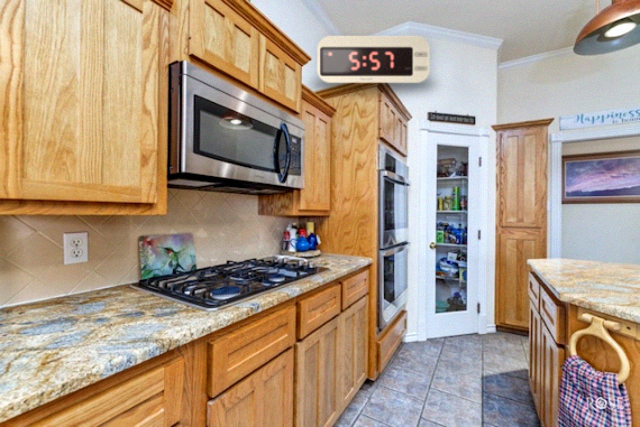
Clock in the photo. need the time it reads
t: 5:57
